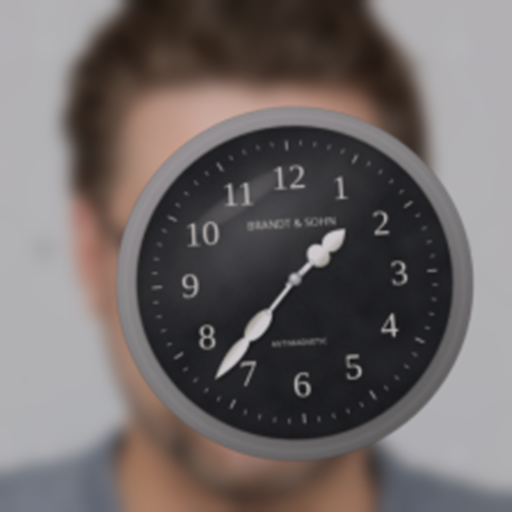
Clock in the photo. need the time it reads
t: 1:37
